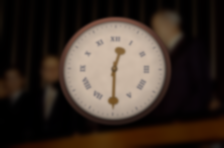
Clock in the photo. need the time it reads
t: 12:30
